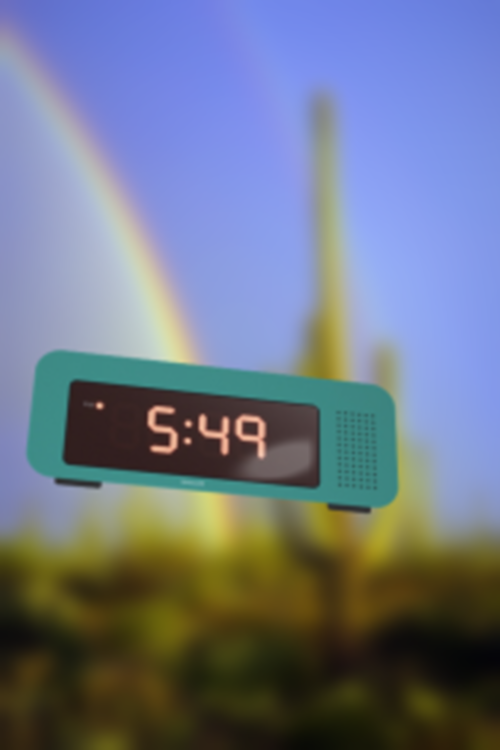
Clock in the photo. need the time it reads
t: 5:49
